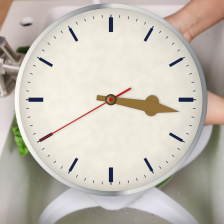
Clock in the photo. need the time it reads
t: 3:16:40
